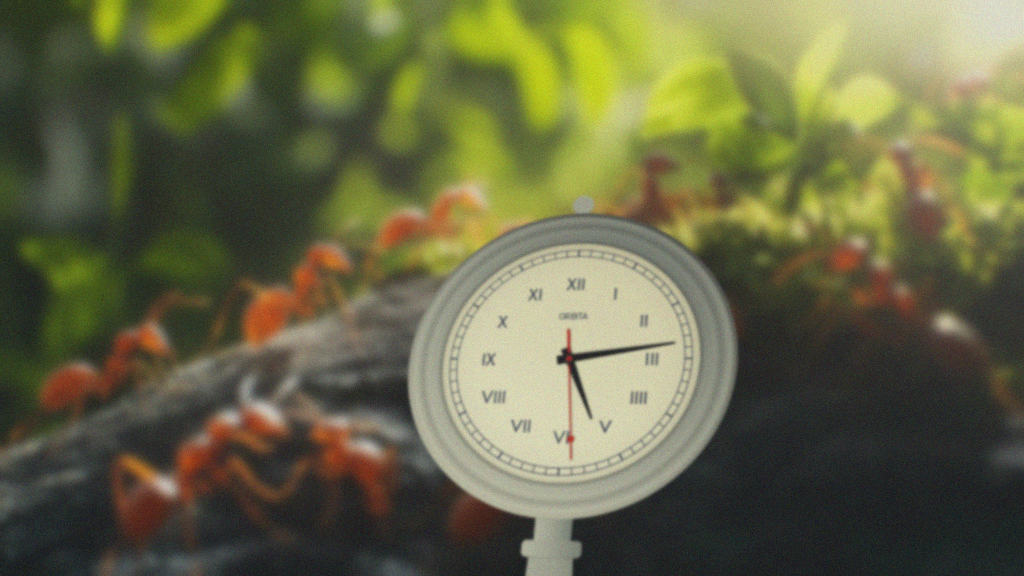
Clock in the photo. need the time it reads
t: 5:13:29
